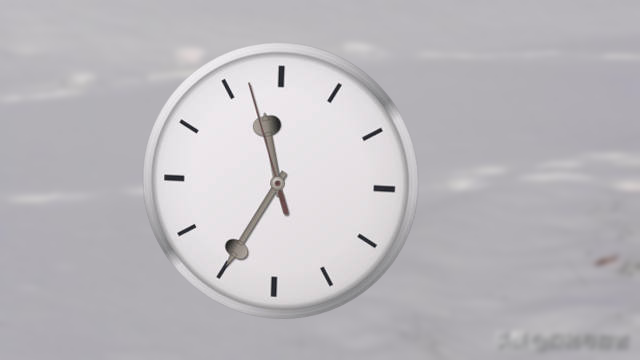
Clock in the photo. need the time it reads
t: 11:34:57
